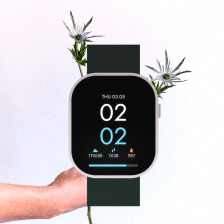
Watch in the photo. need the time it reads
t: 2:02
